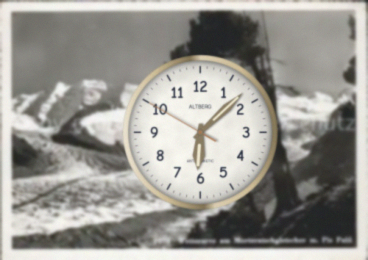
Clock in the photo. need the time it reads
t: 6:07:50
